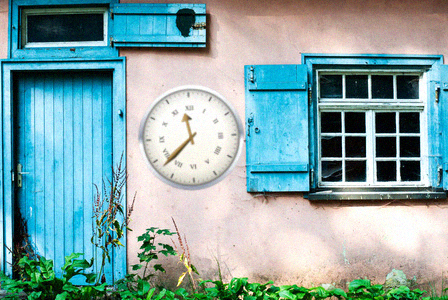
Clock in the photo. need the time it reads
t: 11:38
